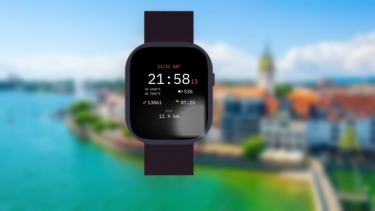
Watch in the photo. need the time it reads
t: 21:58
